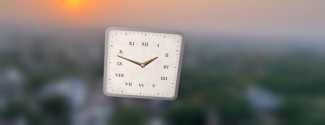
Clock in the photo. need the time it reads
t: 1:48
